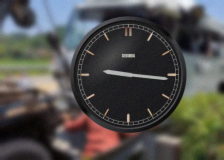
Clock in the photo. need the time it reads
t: 9:16
